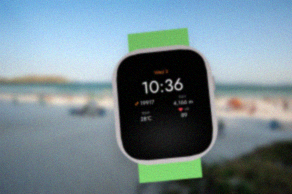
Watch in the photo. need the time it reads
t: 10:36
